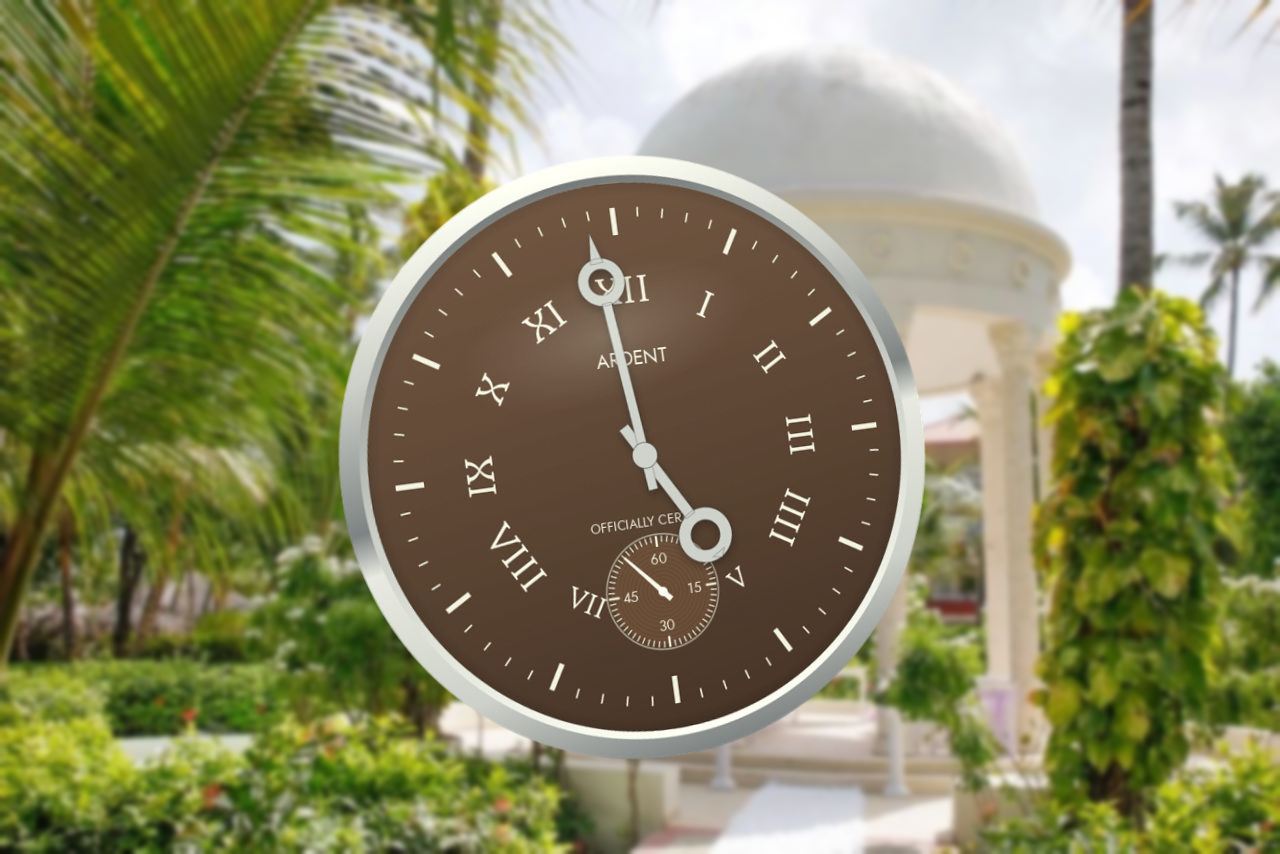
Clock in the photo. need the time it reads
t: 4:58:53
